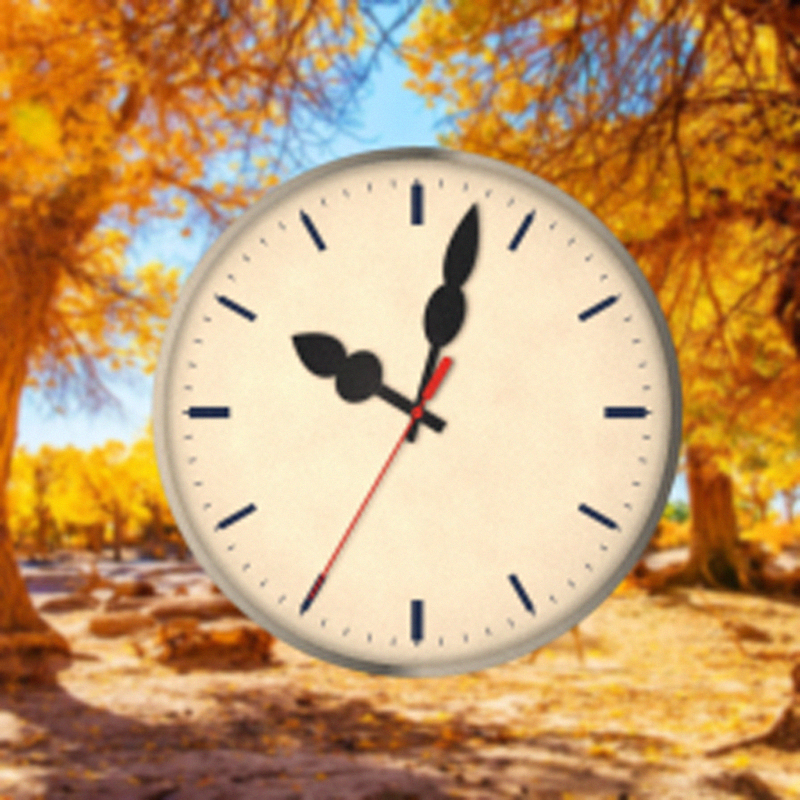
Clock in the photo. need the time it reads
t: 10:02:35
